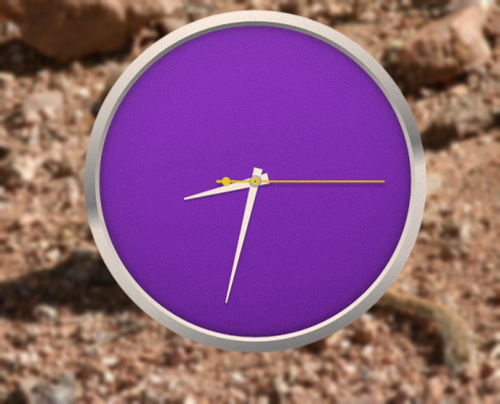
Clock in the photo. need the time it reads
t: 8:32:15
